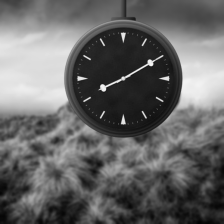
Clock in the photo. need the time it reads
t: 8:10
